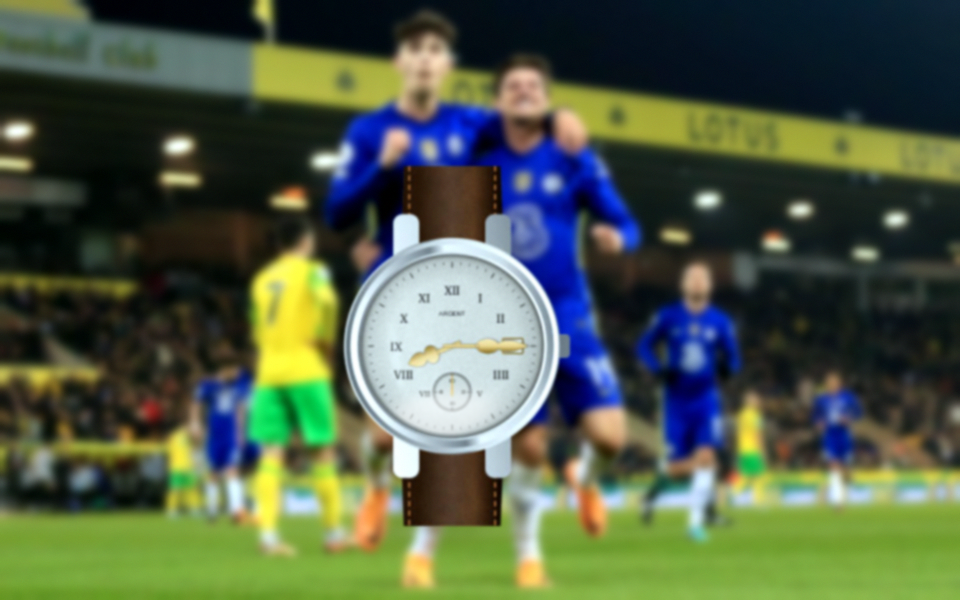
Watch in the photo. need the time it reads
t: 8:15
